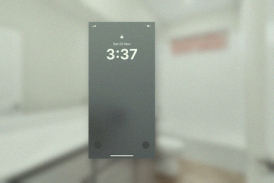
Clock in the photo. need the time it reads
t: 3:37
